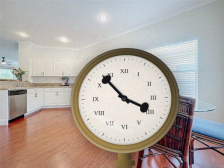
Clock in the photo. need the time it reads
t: 3:53
